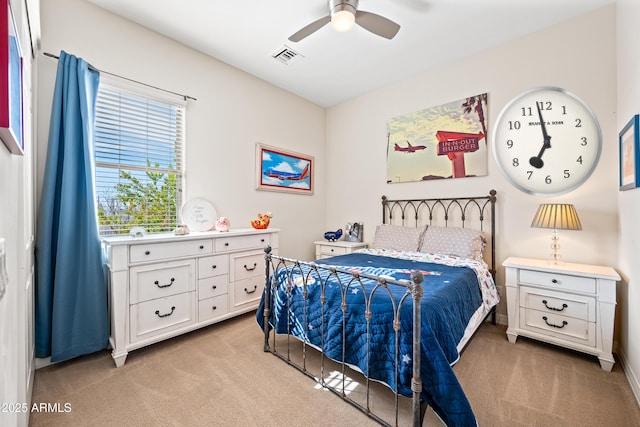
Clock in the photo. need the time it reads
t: 6:58
